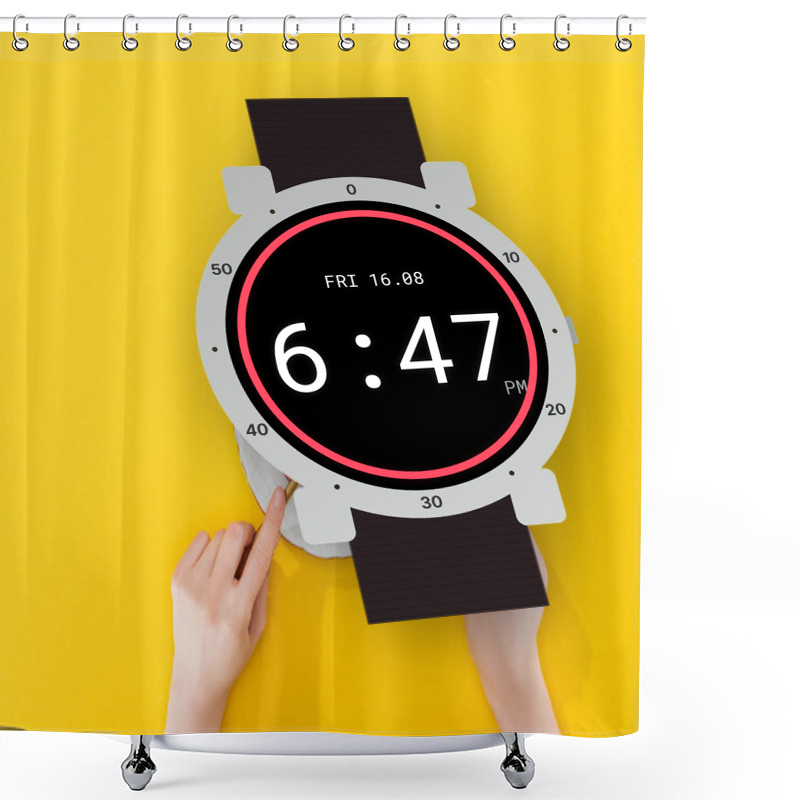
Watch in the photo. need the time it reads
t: 6:47
